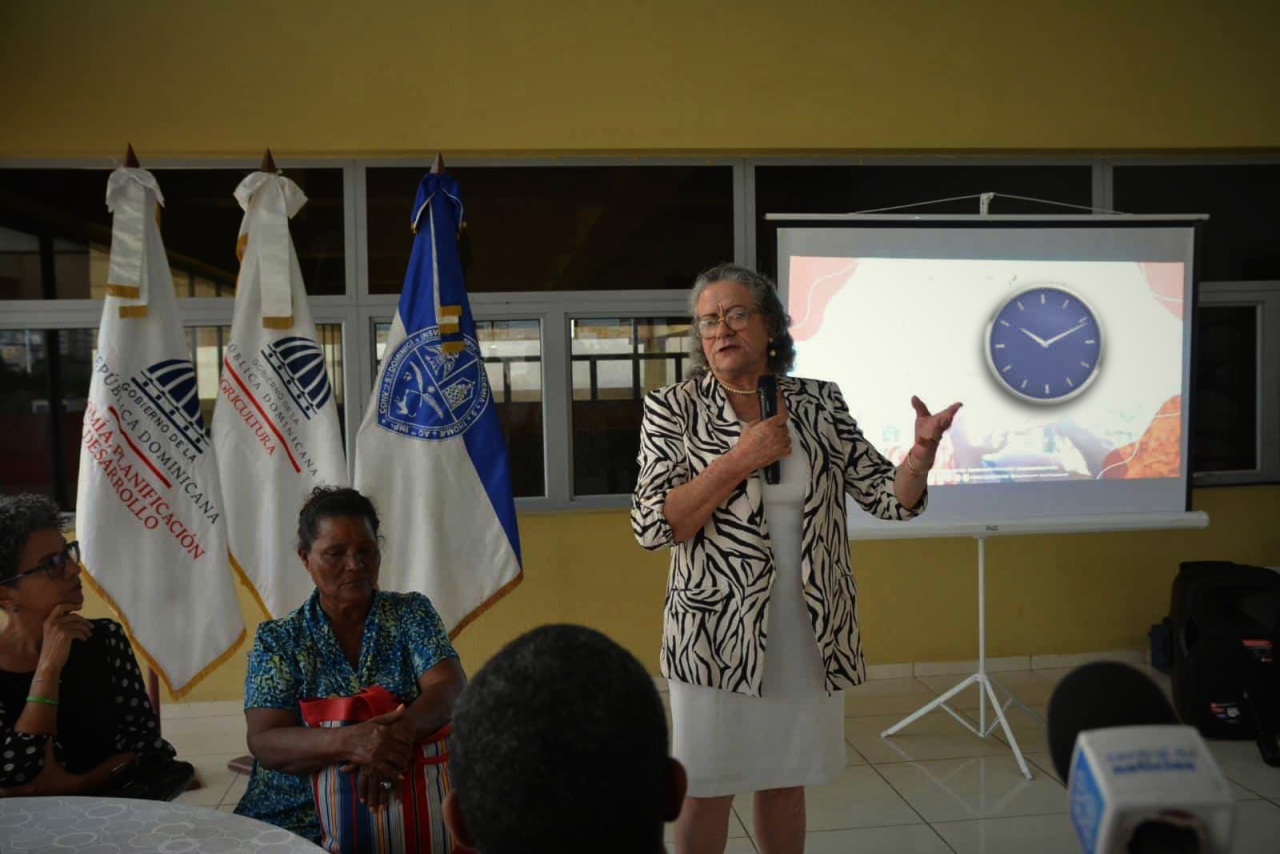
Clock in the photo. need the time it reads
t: 10:11
